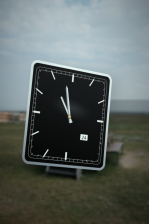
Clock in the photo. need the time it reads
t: 10:58
